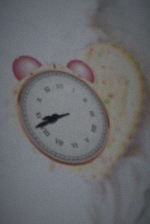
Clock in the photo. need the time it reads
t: 8:42
